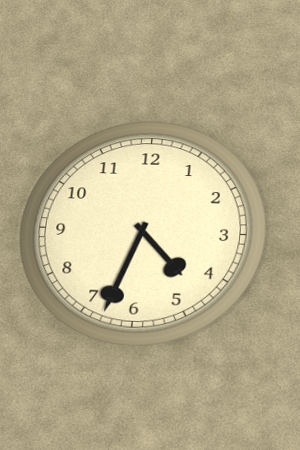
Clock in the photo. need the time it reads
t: 4:33
